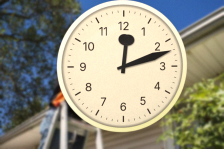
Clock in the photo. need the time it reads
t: 12:12
